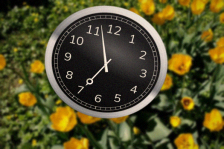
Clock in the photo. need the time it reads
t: 6:57
